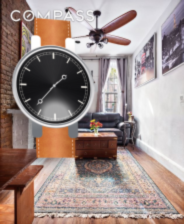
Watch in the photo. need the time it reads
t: 1:37
